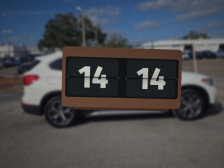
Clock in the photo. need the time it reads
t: 14:14
